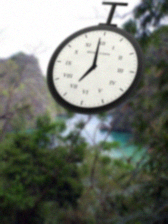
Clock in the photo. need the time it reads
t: 6:59
